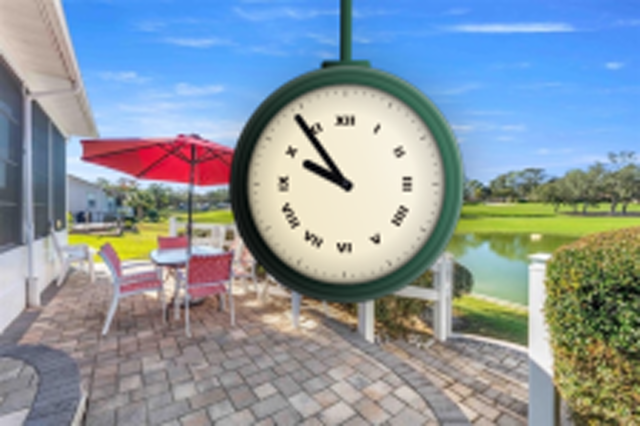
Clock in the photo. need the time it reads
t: 9:54
